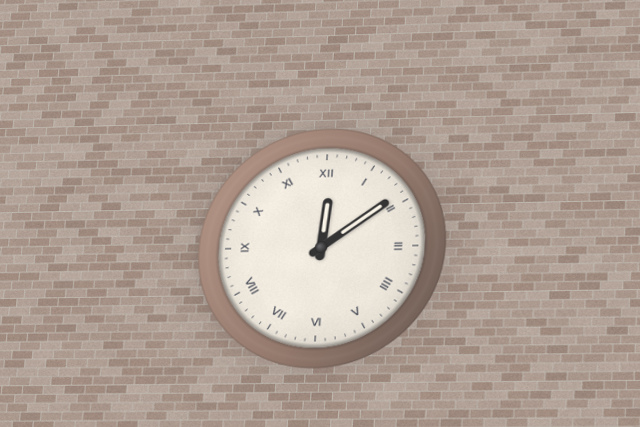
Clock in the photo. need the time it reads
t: 12:09
